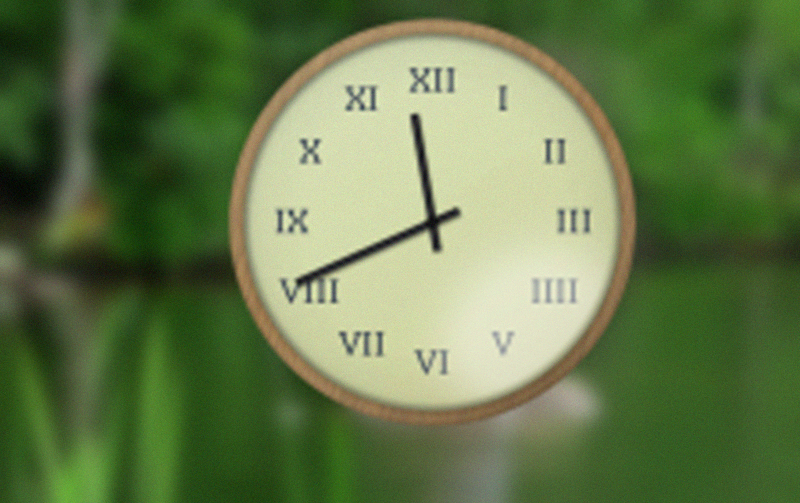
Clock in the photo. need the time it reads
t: 11:41
